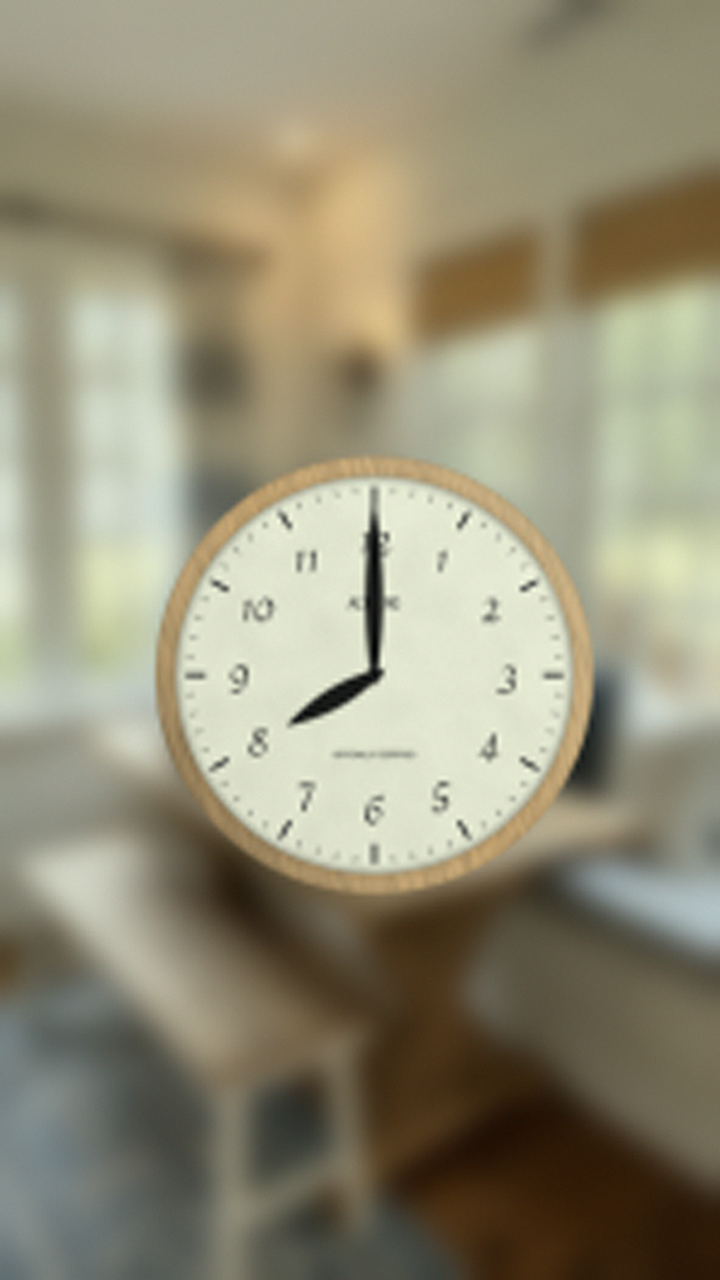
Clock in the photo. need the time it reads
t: 8:00
